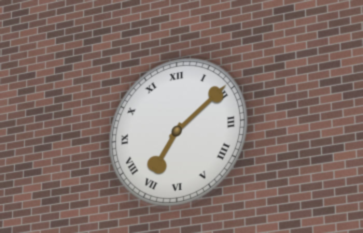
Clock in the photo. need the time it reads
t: 7:09
